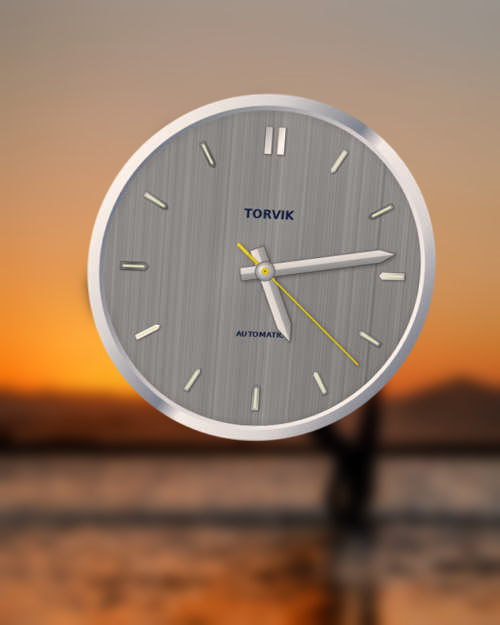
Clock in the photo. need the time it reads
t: 5:13:22
